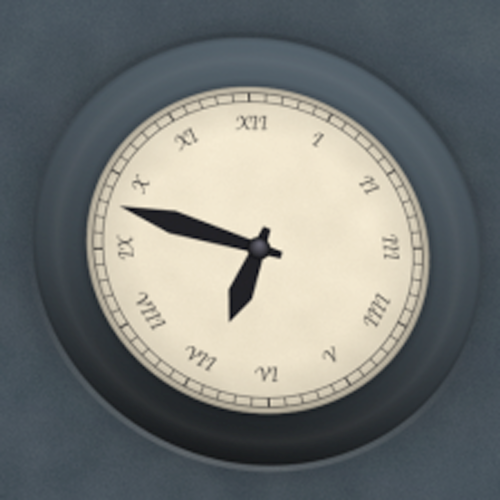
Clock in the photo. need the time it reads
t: 6:48
